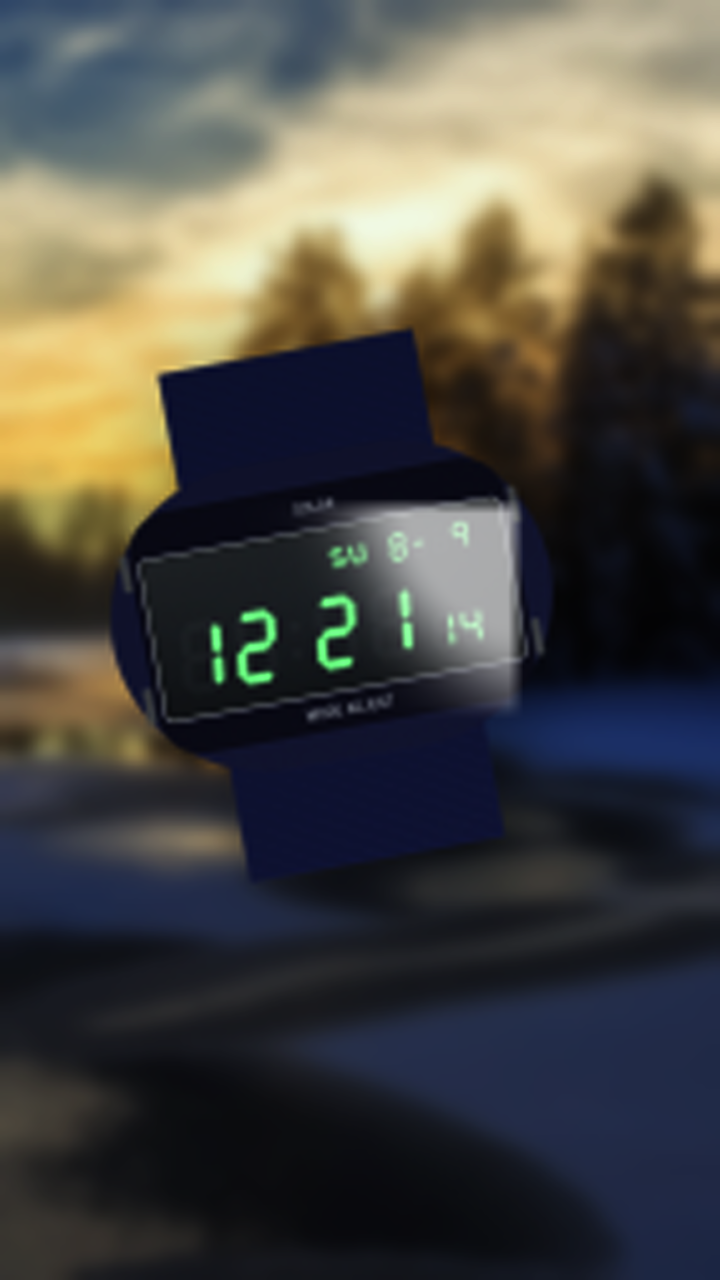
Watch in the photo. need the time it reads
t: 12:21:14
